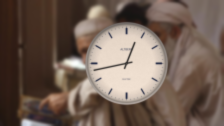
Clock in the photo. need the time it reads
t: 12:43
